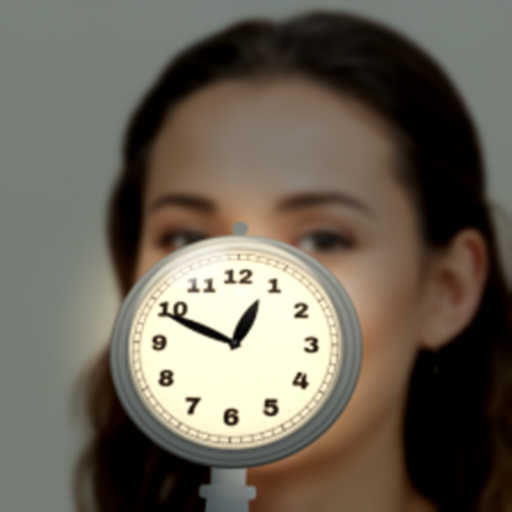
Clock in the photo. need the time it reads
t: 12:49
